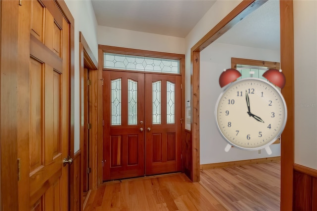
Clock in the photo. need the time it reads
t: 3:58
